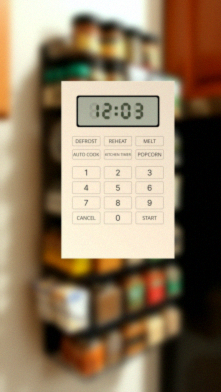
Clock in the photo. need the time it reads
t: 12:03
